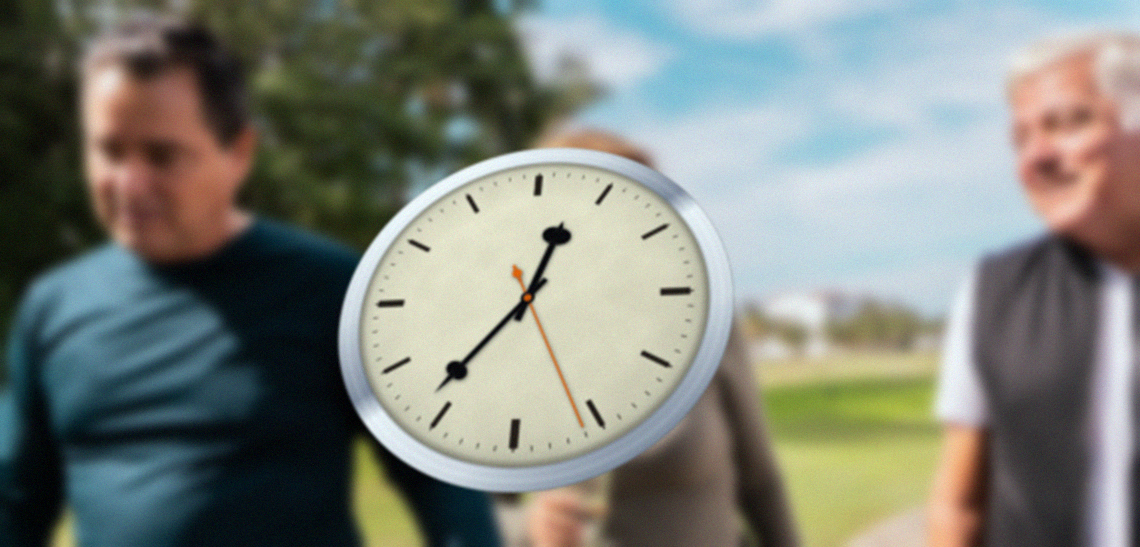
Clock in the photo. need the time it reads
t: 12:36:26
